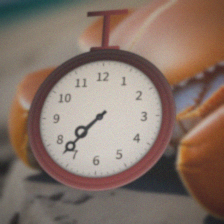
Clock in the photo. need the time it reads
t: 7:37
